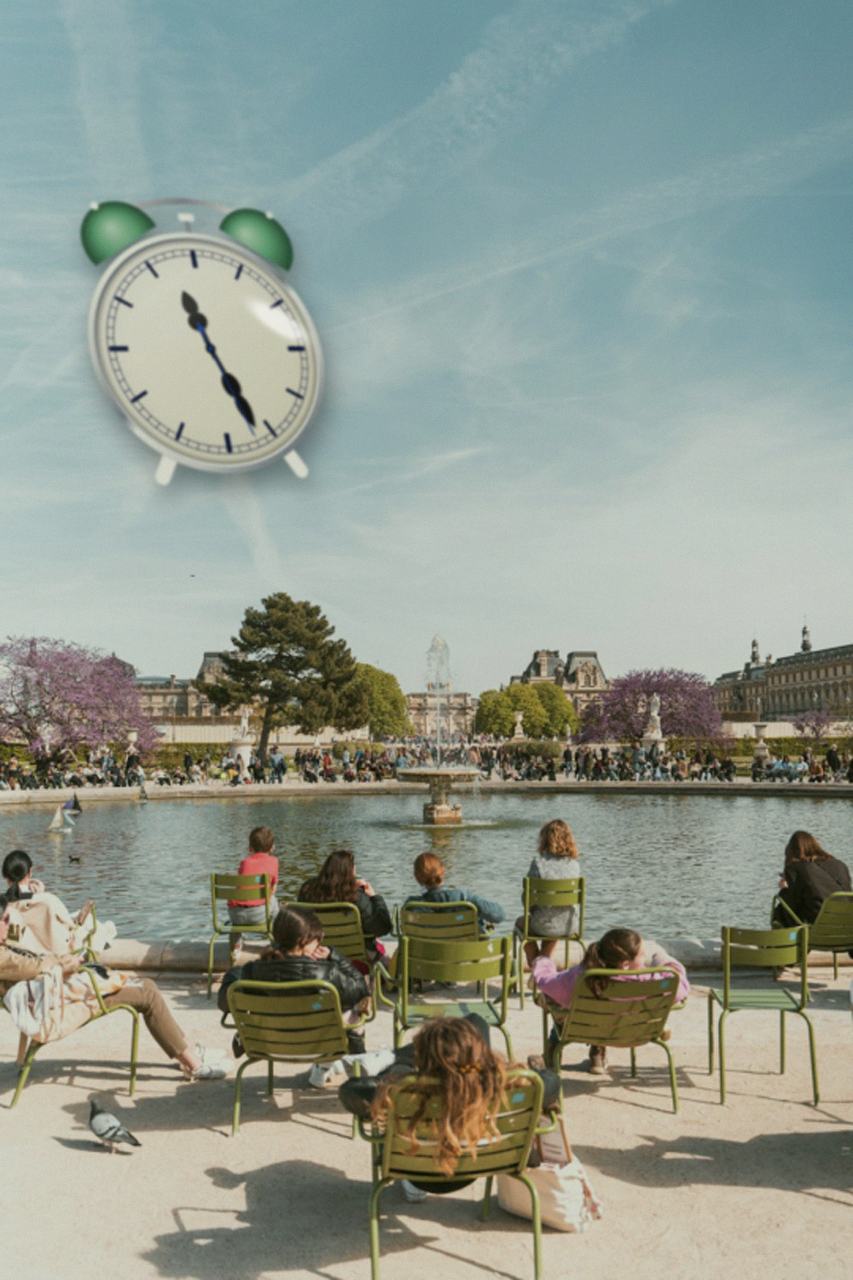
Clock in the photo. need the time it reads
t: 11:26:27
